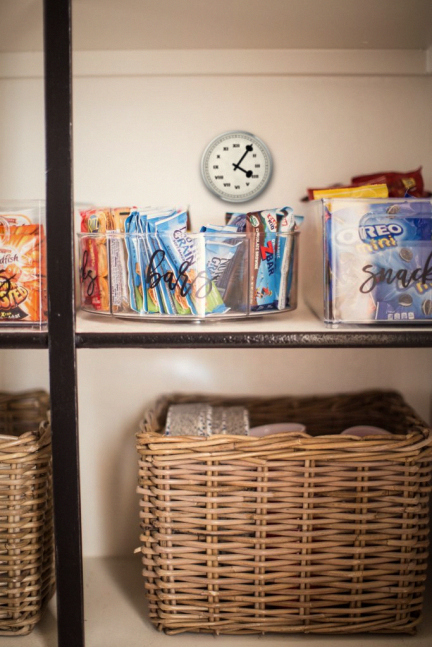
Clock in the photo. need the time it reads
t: 4:06
